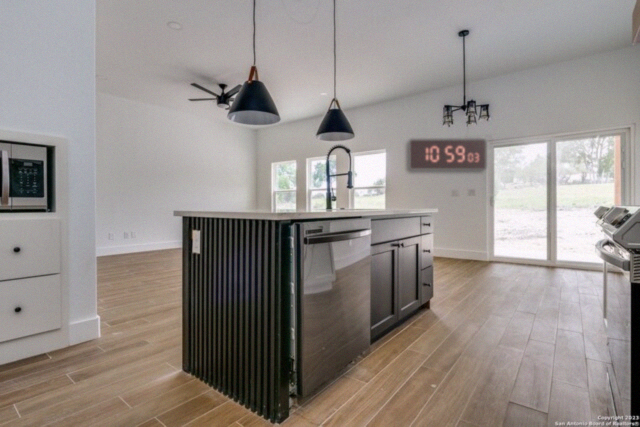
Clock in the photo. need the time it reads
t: 10:59
